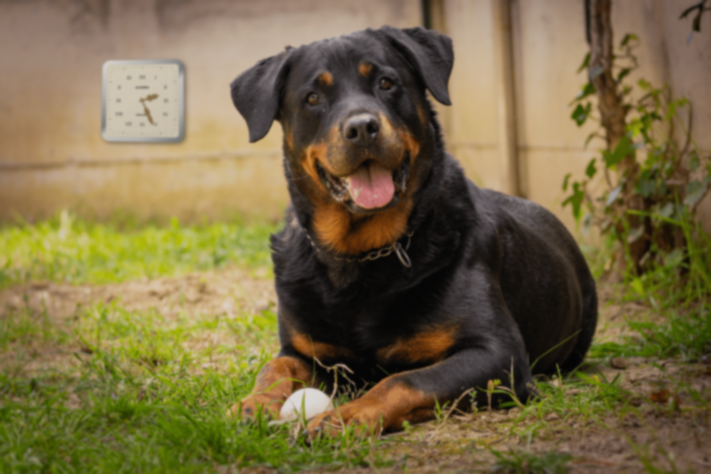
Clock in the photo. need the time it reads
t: 2:26
